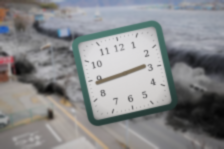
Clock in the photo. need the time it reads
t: 2:44
